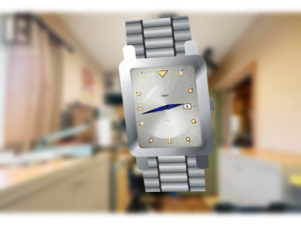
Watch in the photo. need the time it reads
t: 2:43
